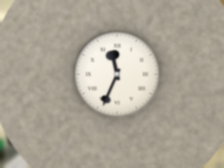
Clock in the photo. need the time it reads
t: 11:34
